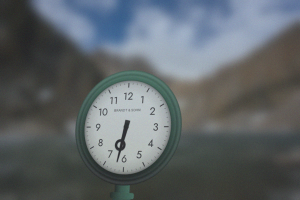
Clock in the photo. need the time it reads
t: 6:32
